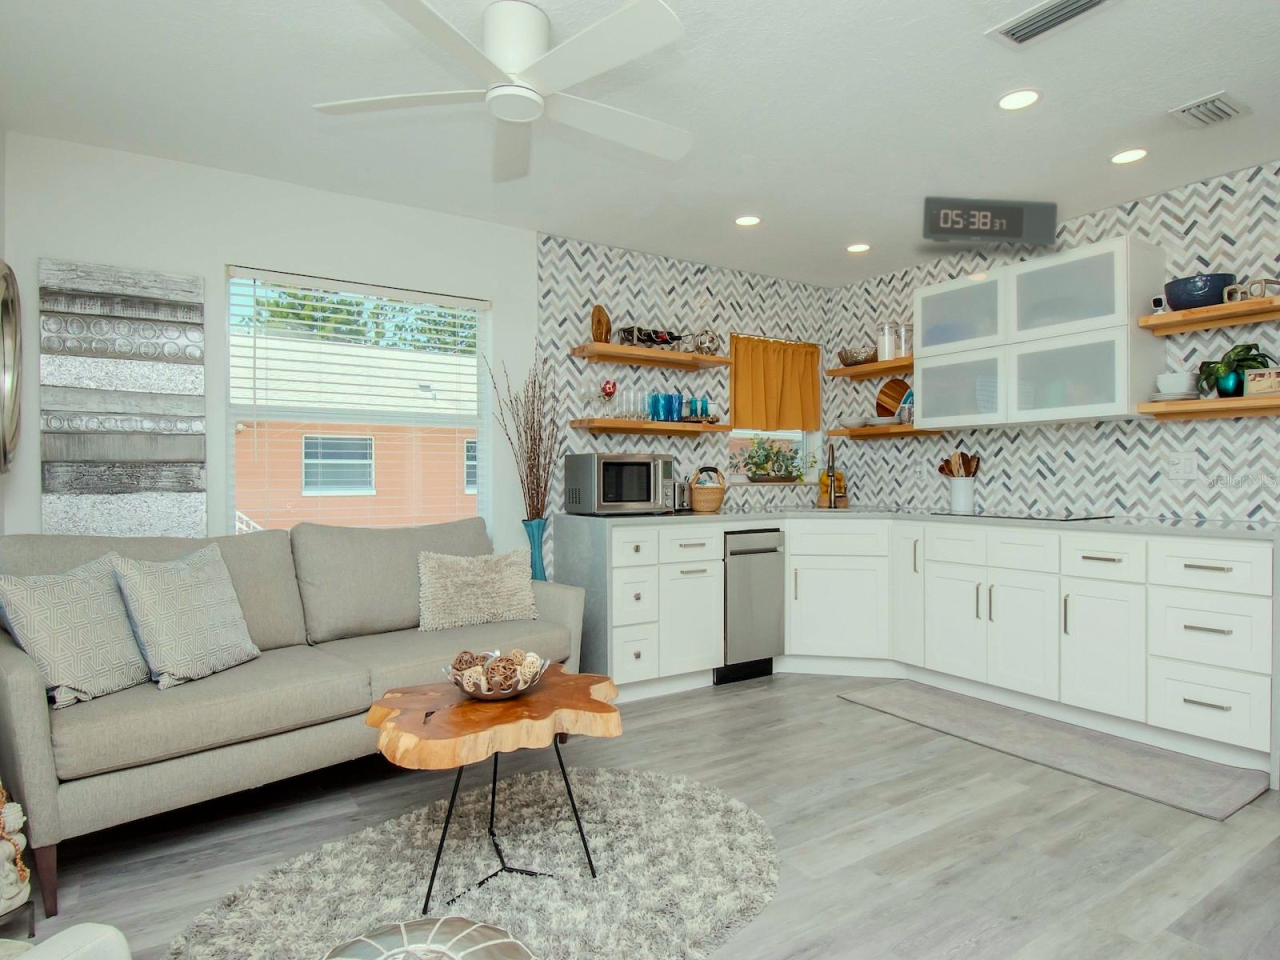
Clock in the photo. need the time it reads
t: 5:38
